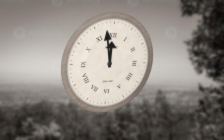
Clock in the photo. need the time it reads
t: 11:58
